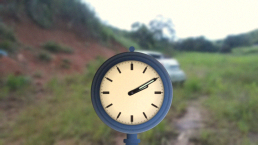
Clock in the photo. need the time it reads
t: 2:10
